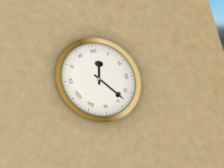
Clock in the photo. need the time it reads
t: 12:23
